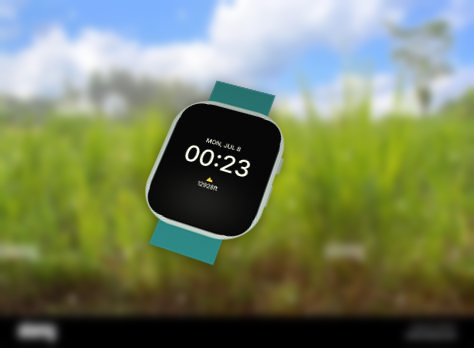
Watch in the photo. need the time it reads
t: 0:23
